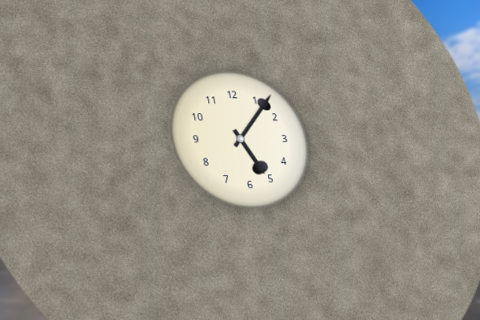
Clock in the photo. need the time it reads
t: 5:07
